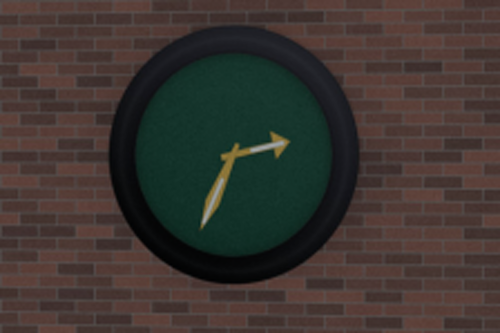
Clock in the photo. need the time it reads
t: 2:34
